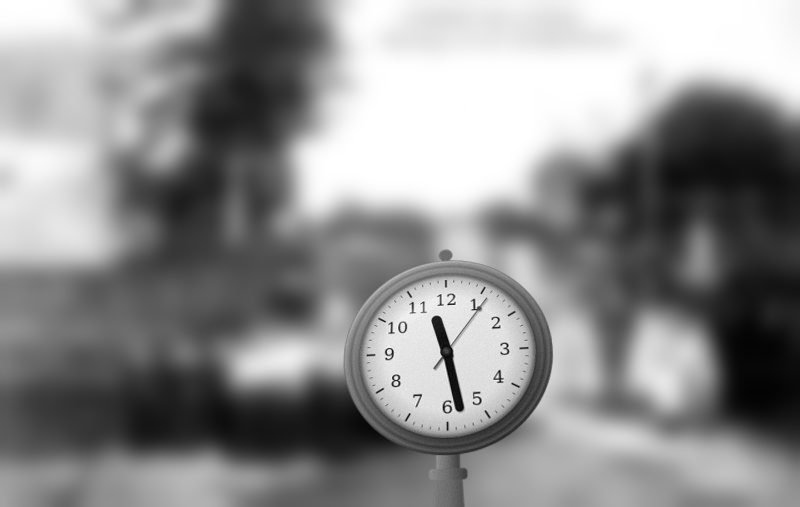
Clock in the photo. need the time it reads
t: 11:28:06
